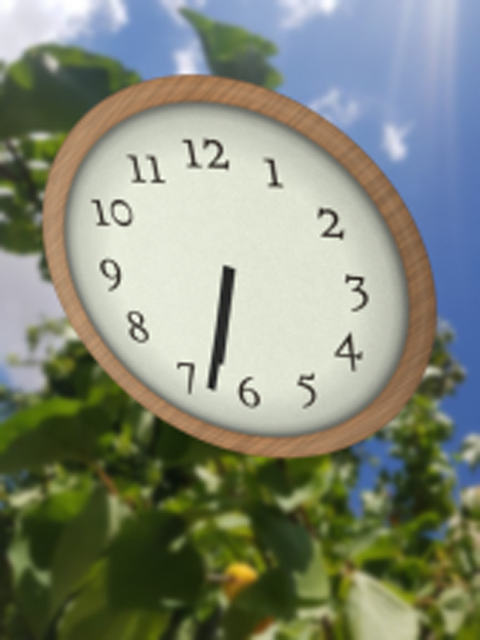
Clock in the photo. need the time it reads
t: 6:33
